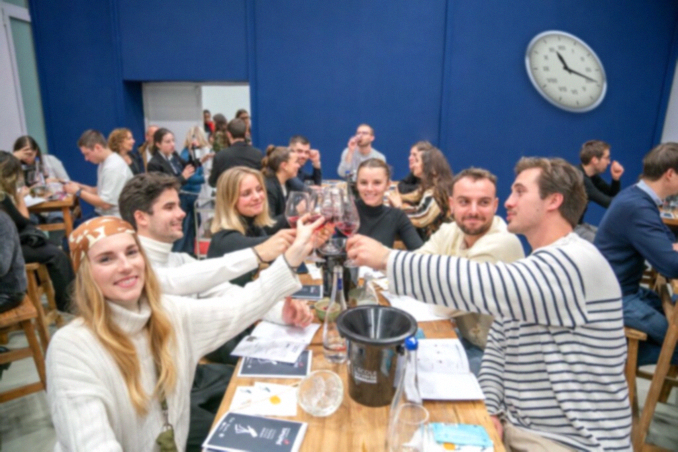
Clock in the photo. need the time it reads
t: 11:19
